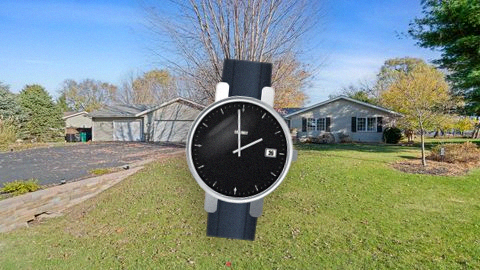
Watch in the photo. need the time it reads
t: 1:59
